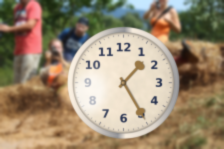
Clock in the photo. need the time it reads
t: 1:25
